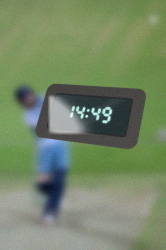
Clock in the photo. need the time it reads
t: 14:49
